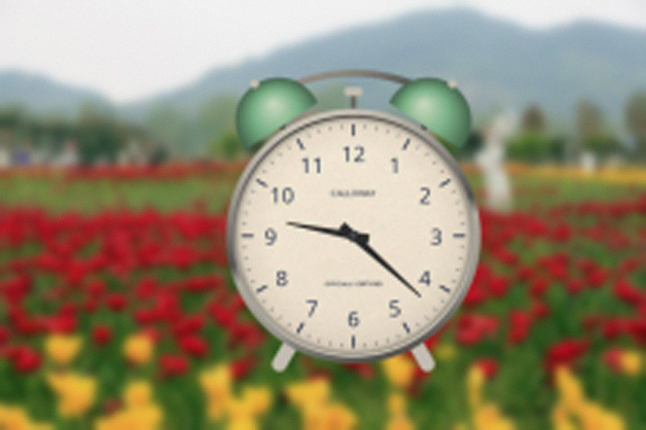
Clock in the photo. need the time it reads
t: 9:22
